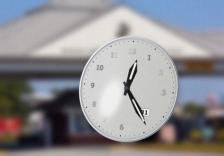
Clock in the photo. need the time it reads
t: 12:24
